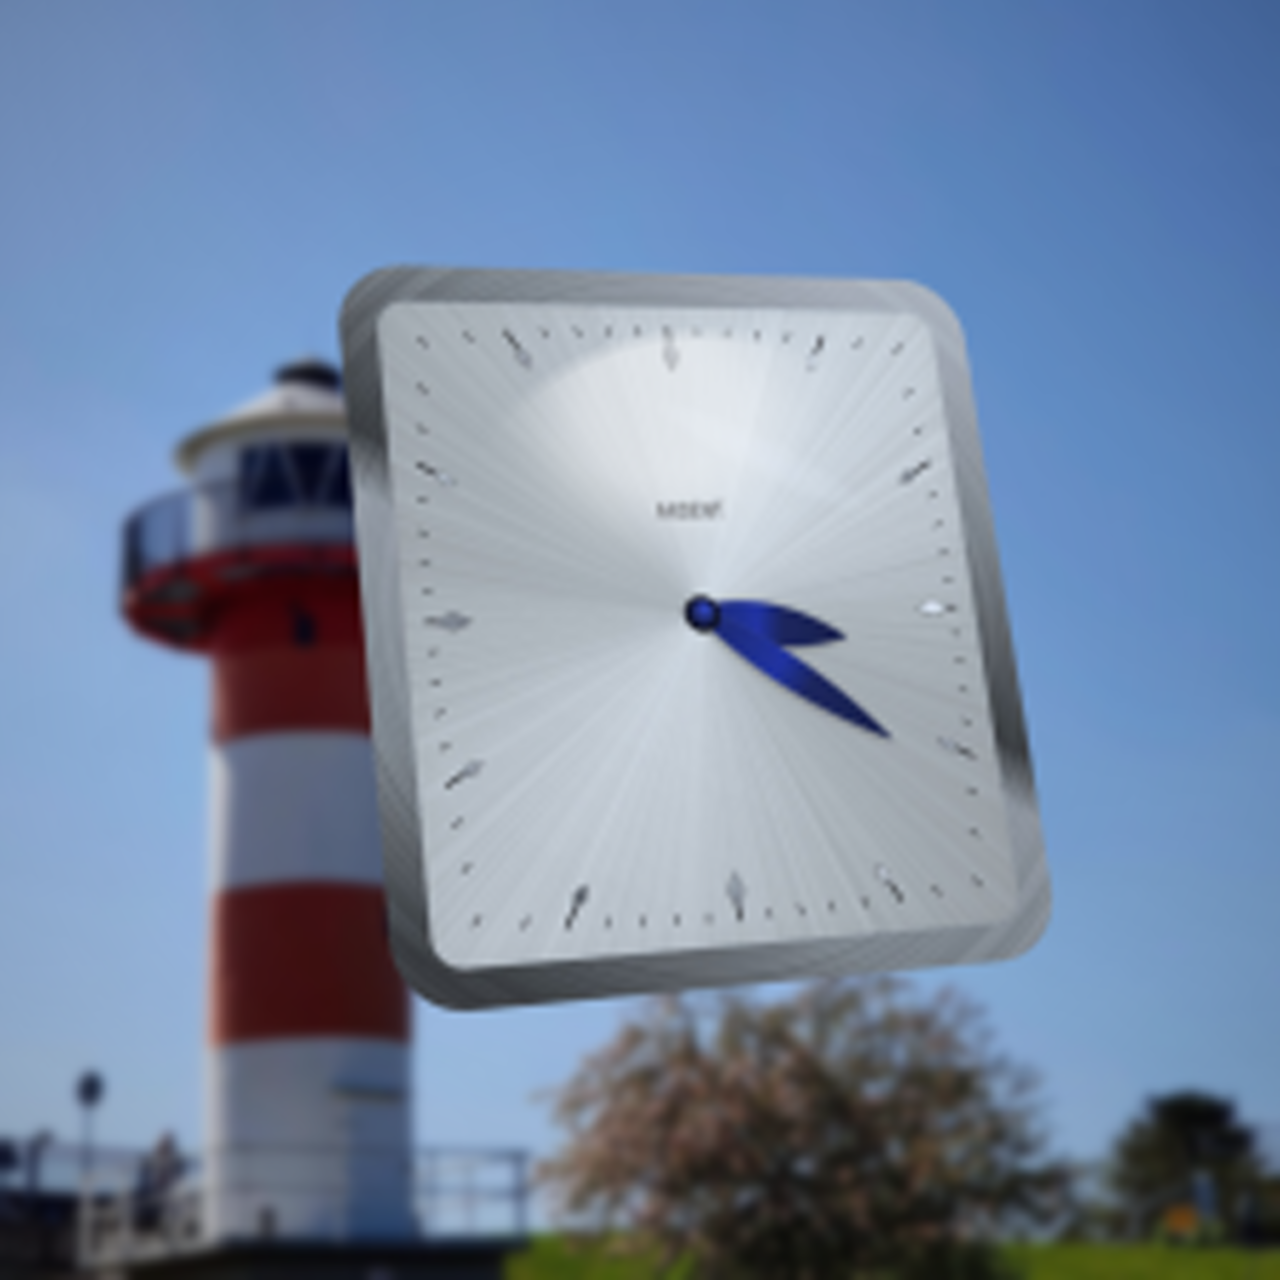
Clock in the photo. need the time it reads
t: 3:21
